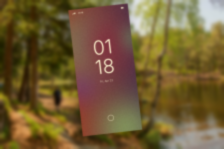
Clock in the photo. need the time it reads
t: 1:18
